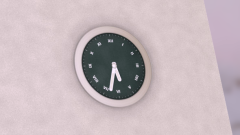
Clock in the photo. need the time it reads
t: 5:33
